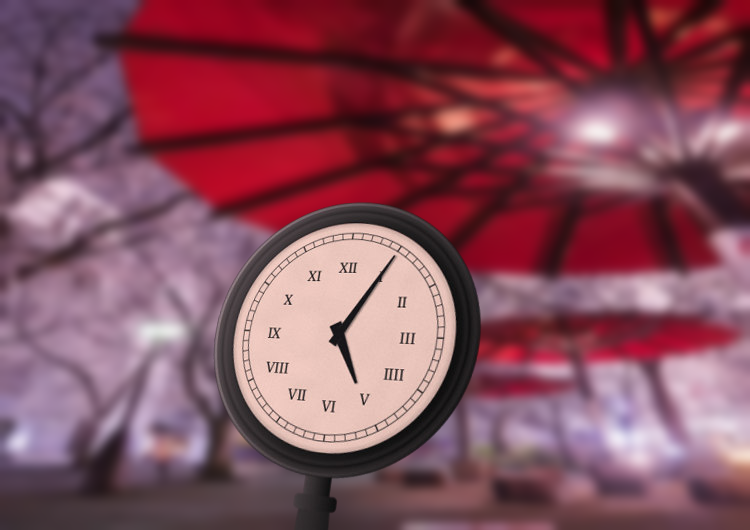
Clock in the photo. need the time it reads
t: 5:05
